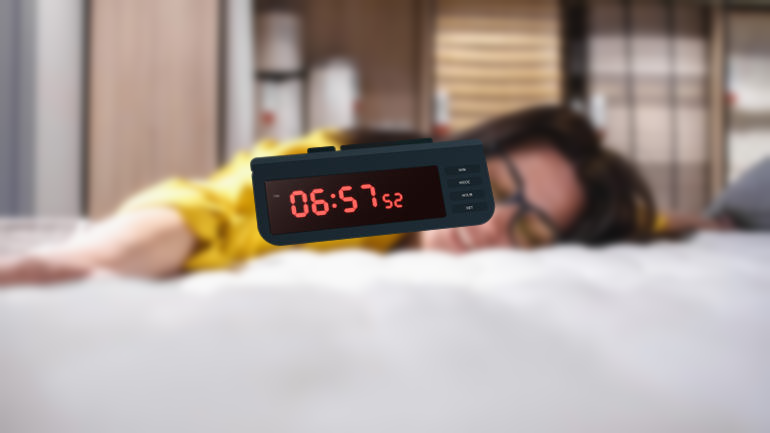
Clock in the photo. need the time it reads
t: 6:57:52
